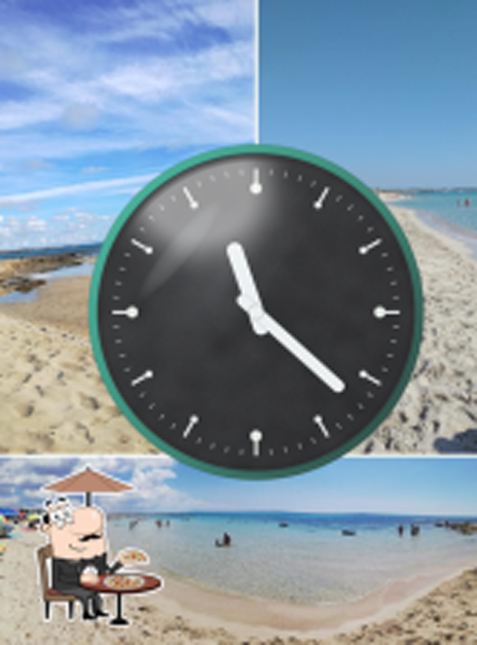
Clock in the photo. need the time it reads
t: 11:22
